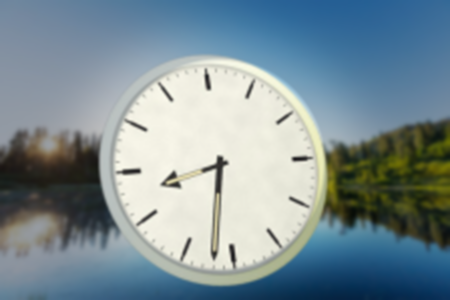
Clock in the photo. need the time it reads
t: 8:32
